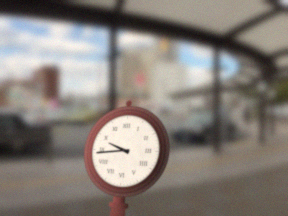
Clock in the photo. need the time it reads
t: 9:44
